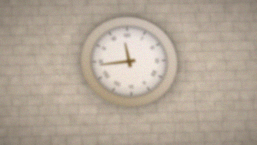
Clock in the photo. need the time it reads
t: 11:44
